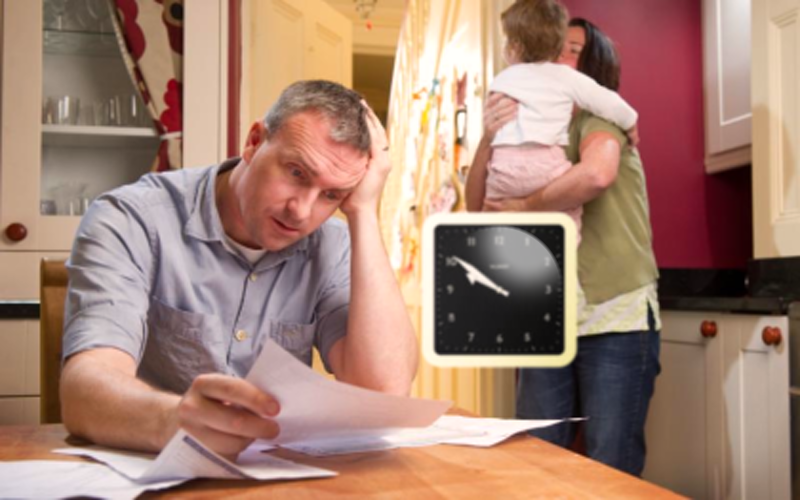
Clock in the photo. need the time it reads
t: 9:51
